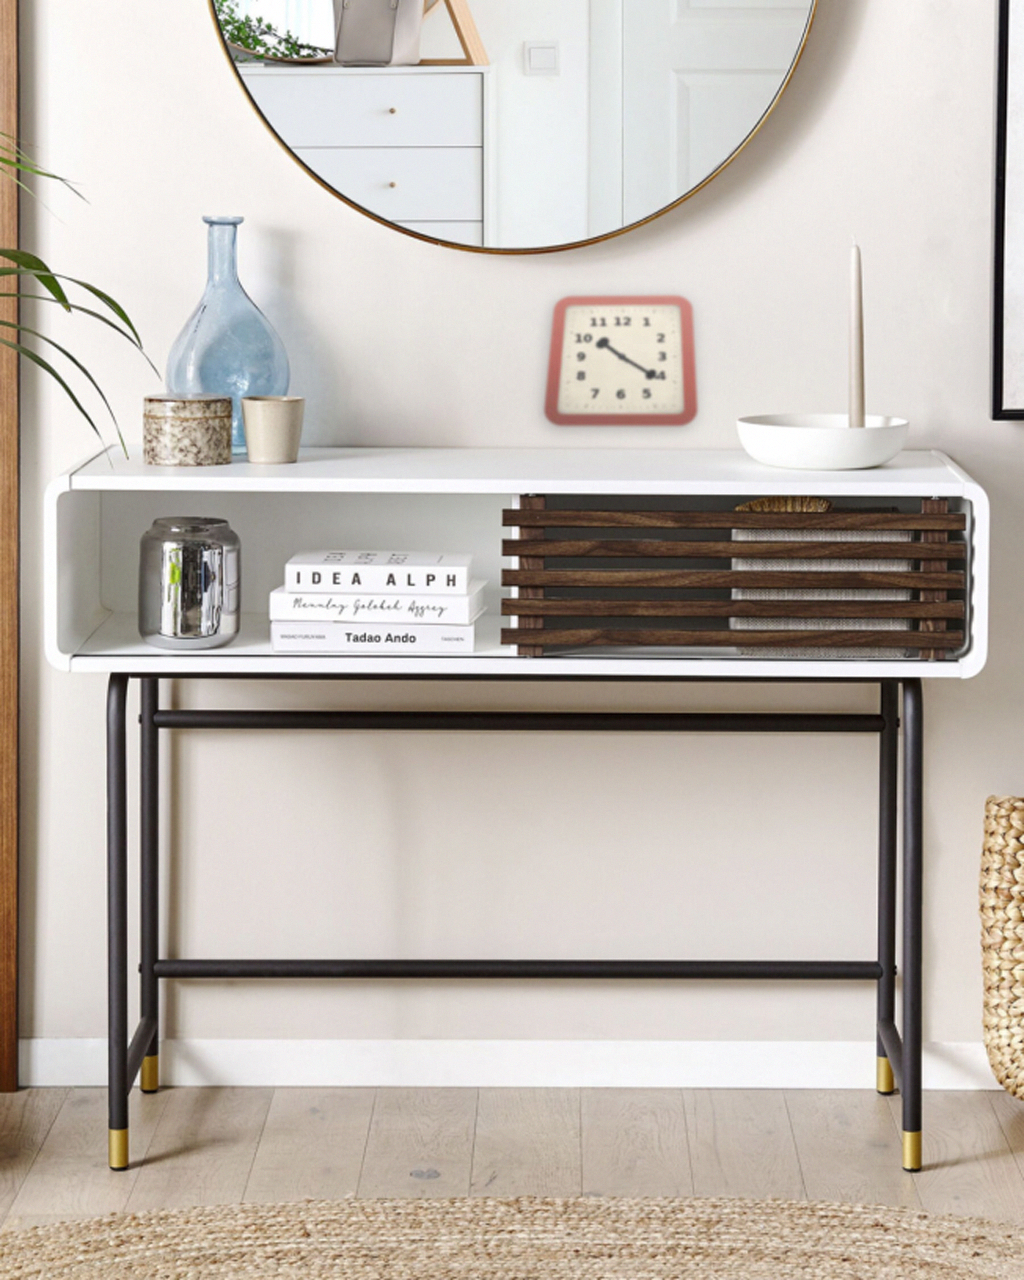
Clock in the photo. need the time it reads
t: 10:21
